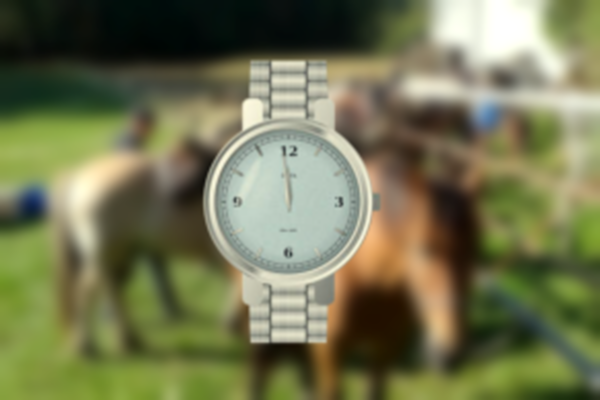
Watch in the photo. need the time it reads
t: 11:59
